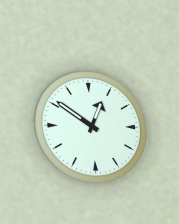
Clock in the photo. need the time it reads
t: 12:51
